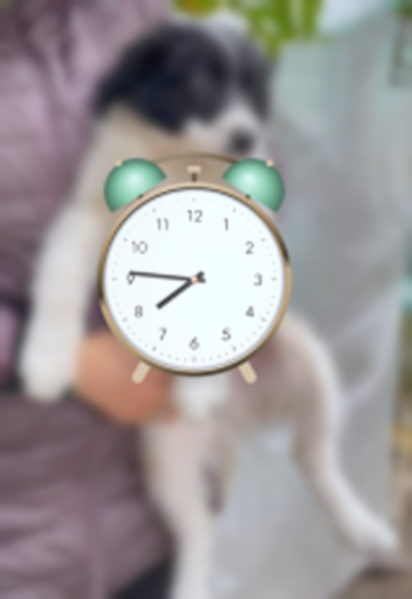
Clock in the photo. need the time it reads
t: 7:46
